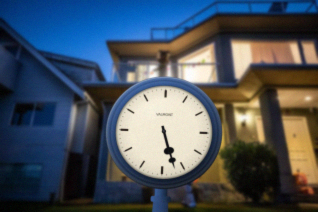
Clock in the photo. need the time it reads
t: 5:27
